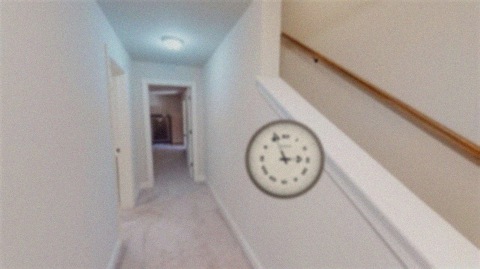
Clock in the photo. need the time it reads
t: 2:56
